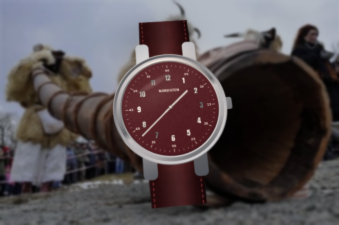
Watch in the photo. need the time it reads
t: 1:38
